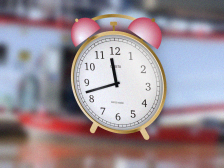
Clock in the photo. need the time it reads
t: 11:42
